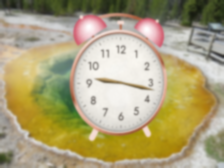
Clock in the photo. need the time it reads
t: 9:17
